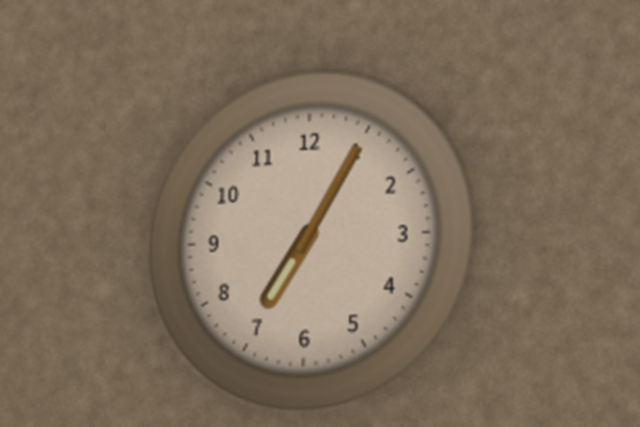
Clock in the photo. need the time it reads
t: 7:05
